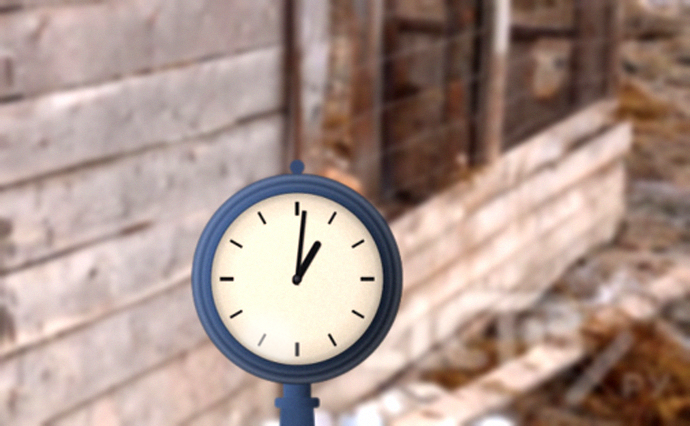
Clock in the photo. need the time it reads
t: 1:01
